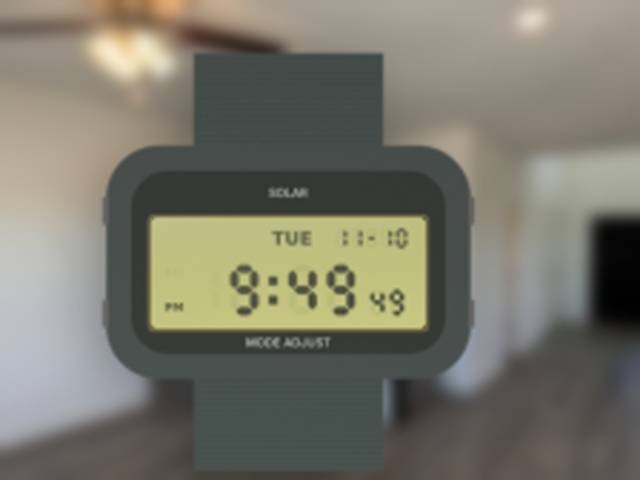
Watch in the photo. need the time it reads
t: 9:49:49
